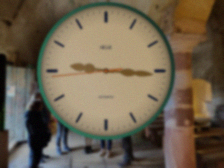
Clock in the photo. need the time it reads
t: 9:15:44
